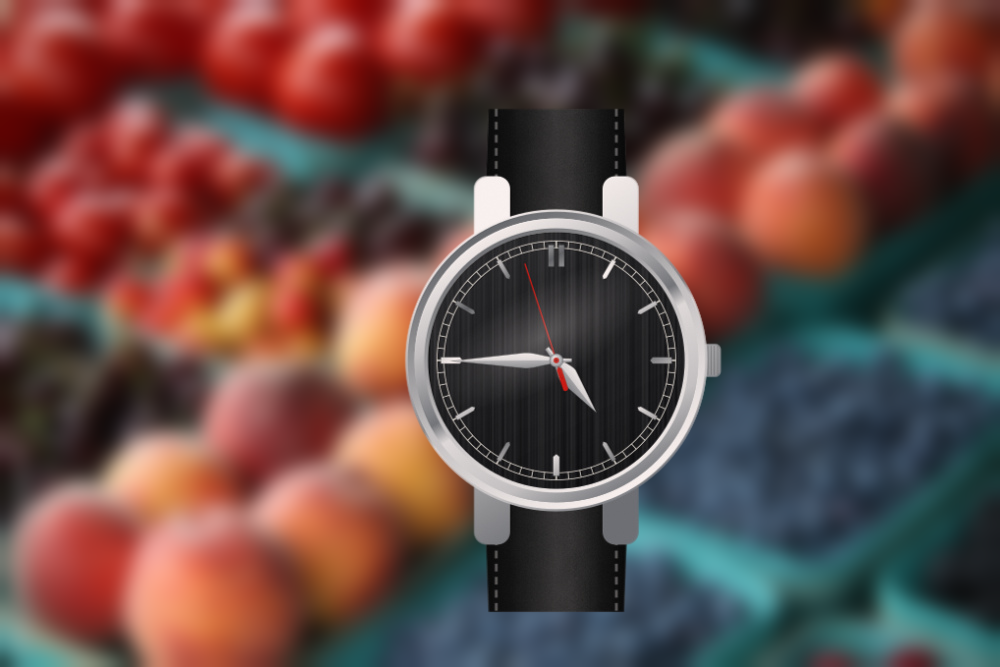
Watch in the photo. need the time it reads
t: 4:44:57
